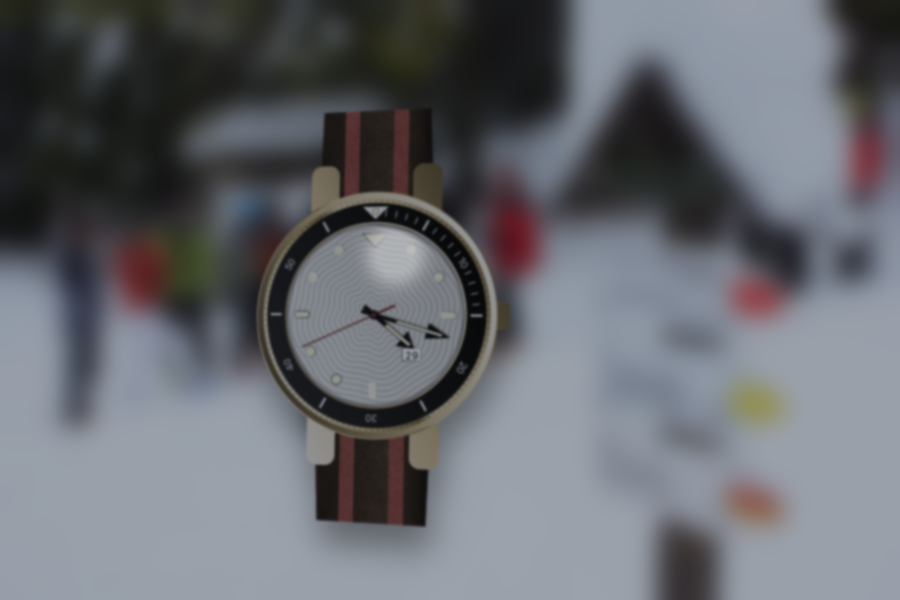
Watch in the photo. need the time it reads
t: 4:17:41
